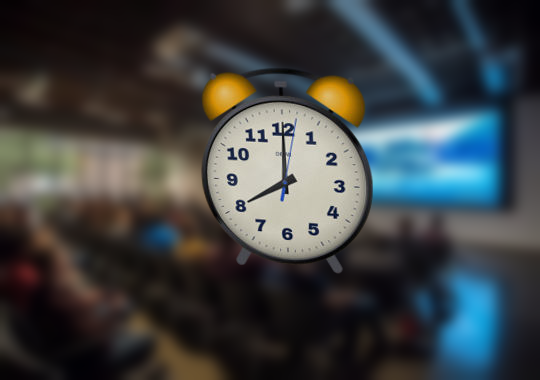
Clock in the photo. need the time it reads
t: 8:00:02
